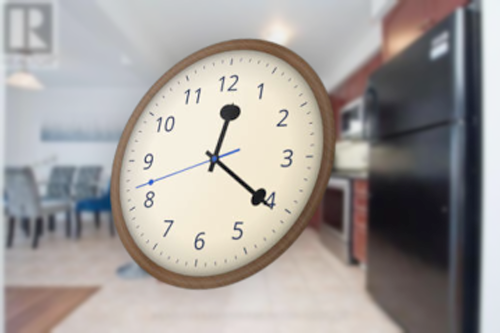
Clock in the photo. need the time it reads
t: 12:20:42
